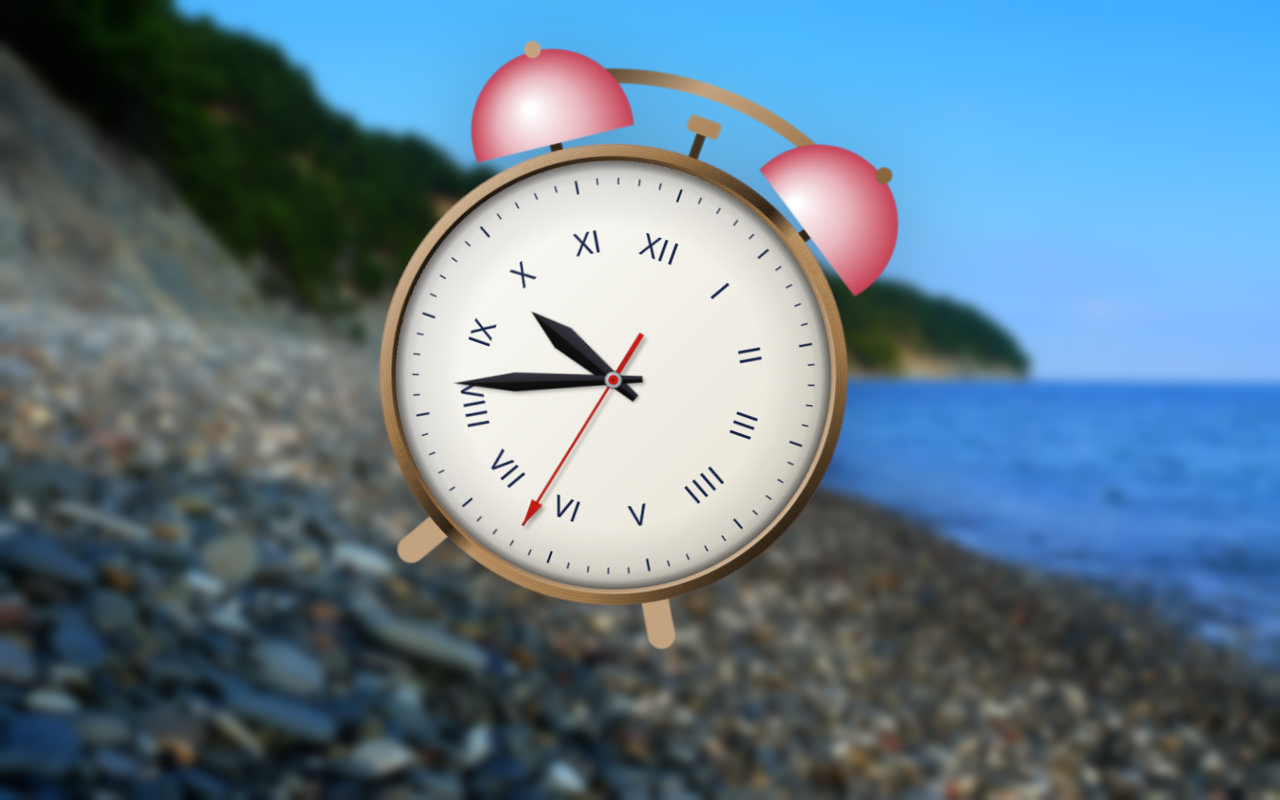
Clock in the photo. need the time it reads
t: 9:41:32
